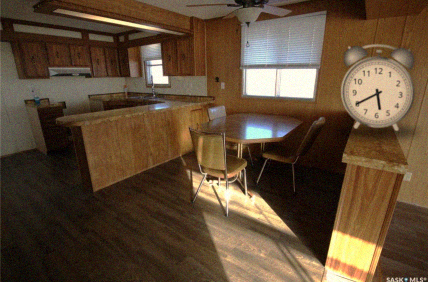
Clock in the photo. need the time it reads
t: 5:40
